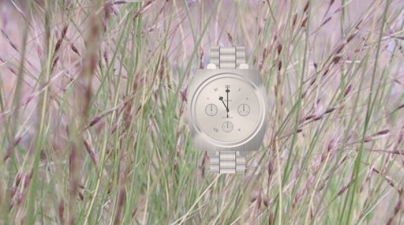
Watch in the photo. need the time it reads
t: 11:00
